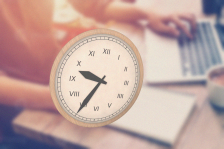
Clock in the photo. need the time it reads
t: 9:35
